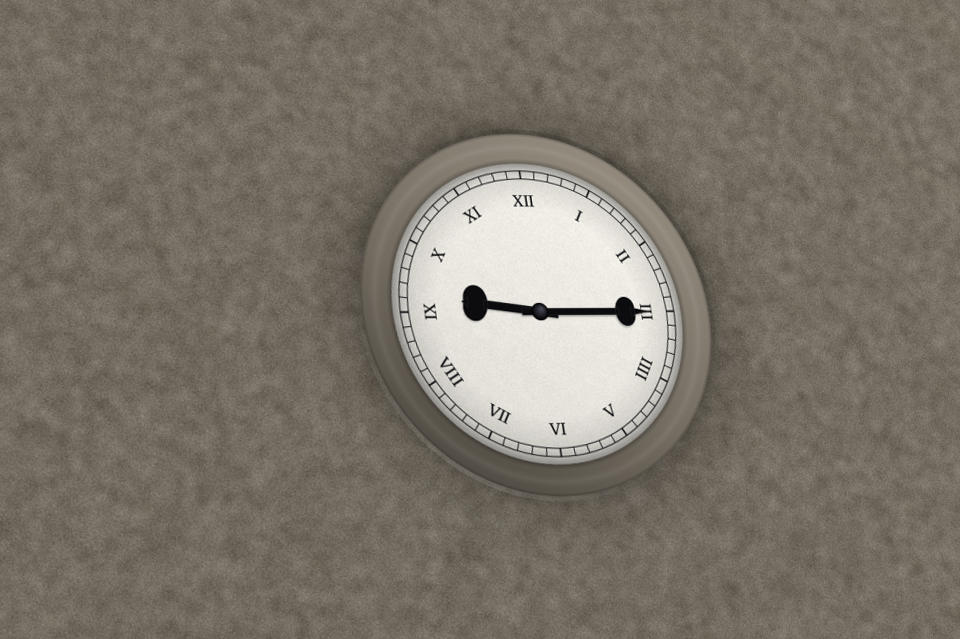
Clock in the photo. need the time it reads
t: 9:15
